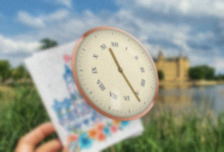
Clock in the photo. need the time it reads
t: 11:26
